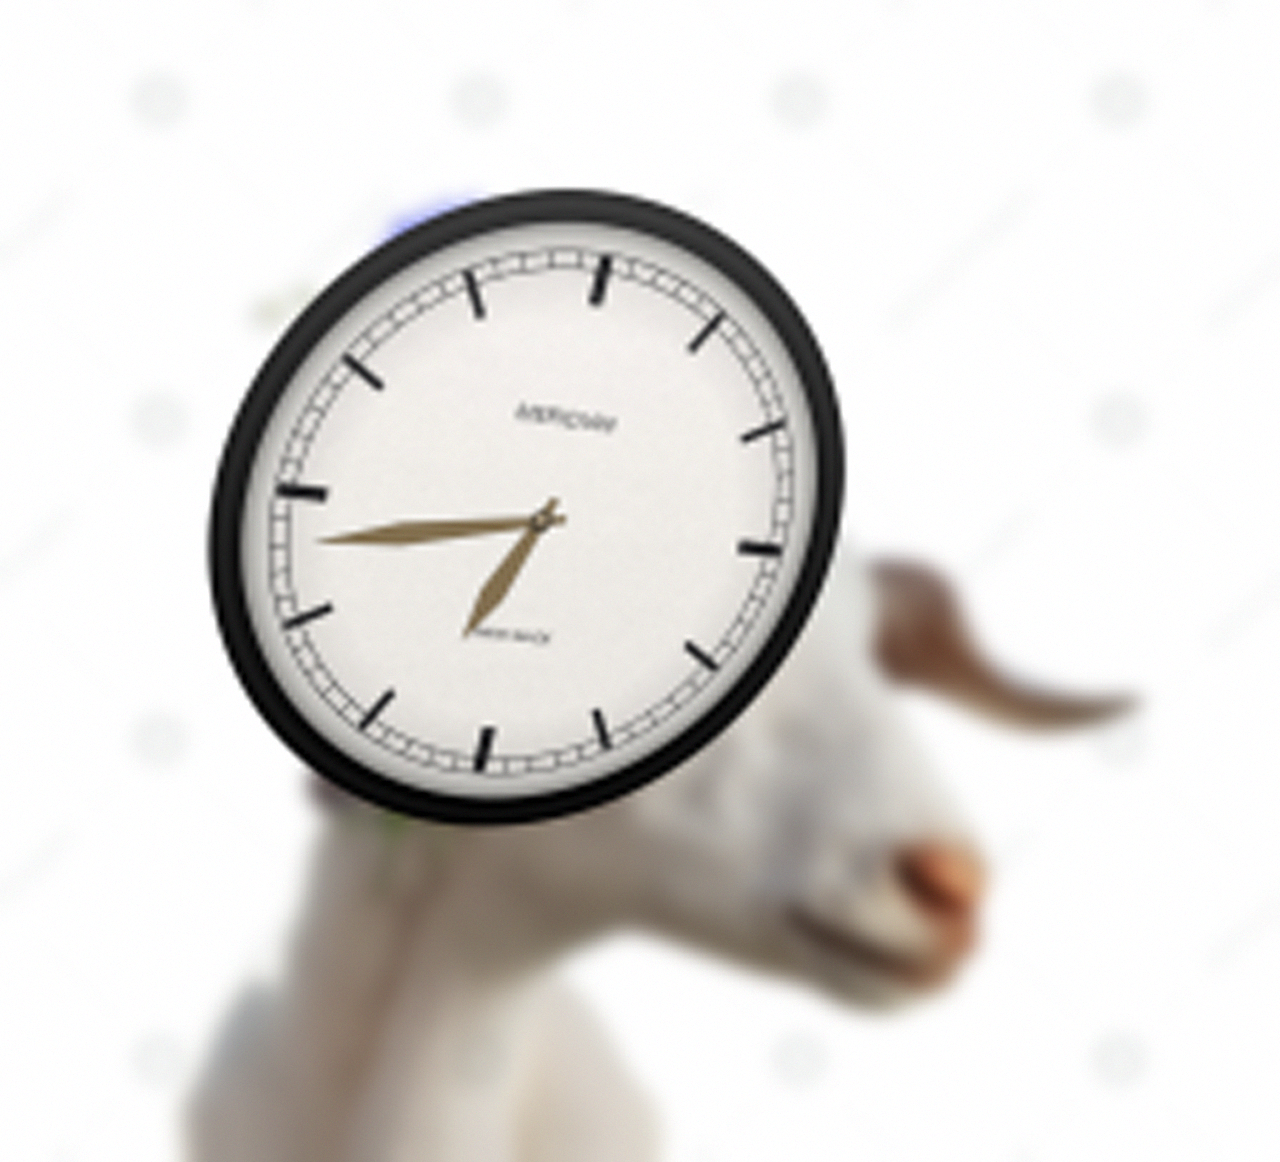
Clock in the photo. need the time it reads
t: 6:43
